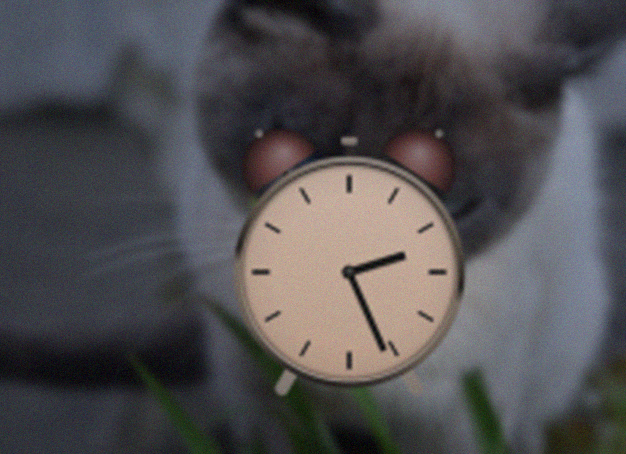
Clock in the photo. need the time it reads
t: 2:26
